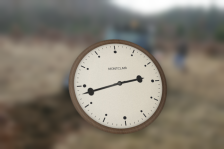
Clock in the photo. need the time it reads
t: 2:43
